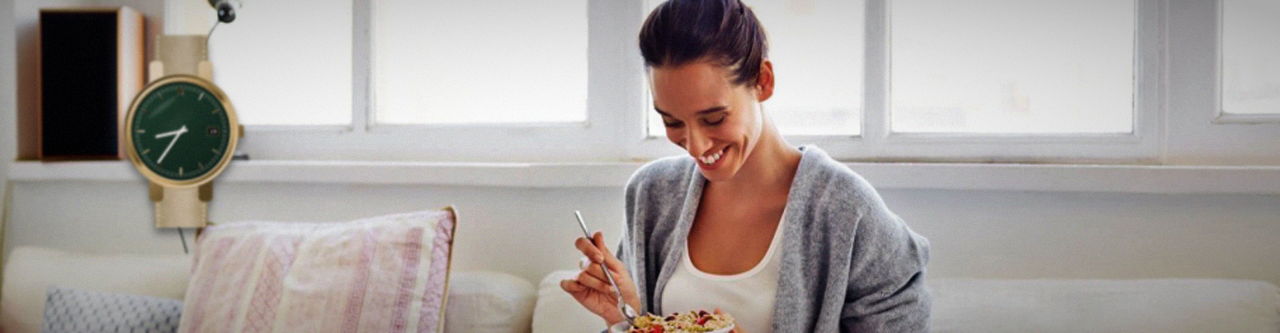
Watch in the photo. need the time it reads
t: 8:36
